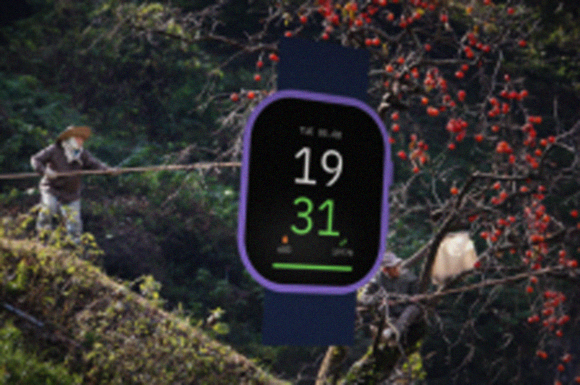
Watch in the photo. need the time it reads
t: 19:31
